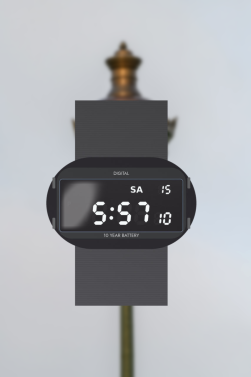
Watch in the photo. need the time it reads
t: 5:57:10
